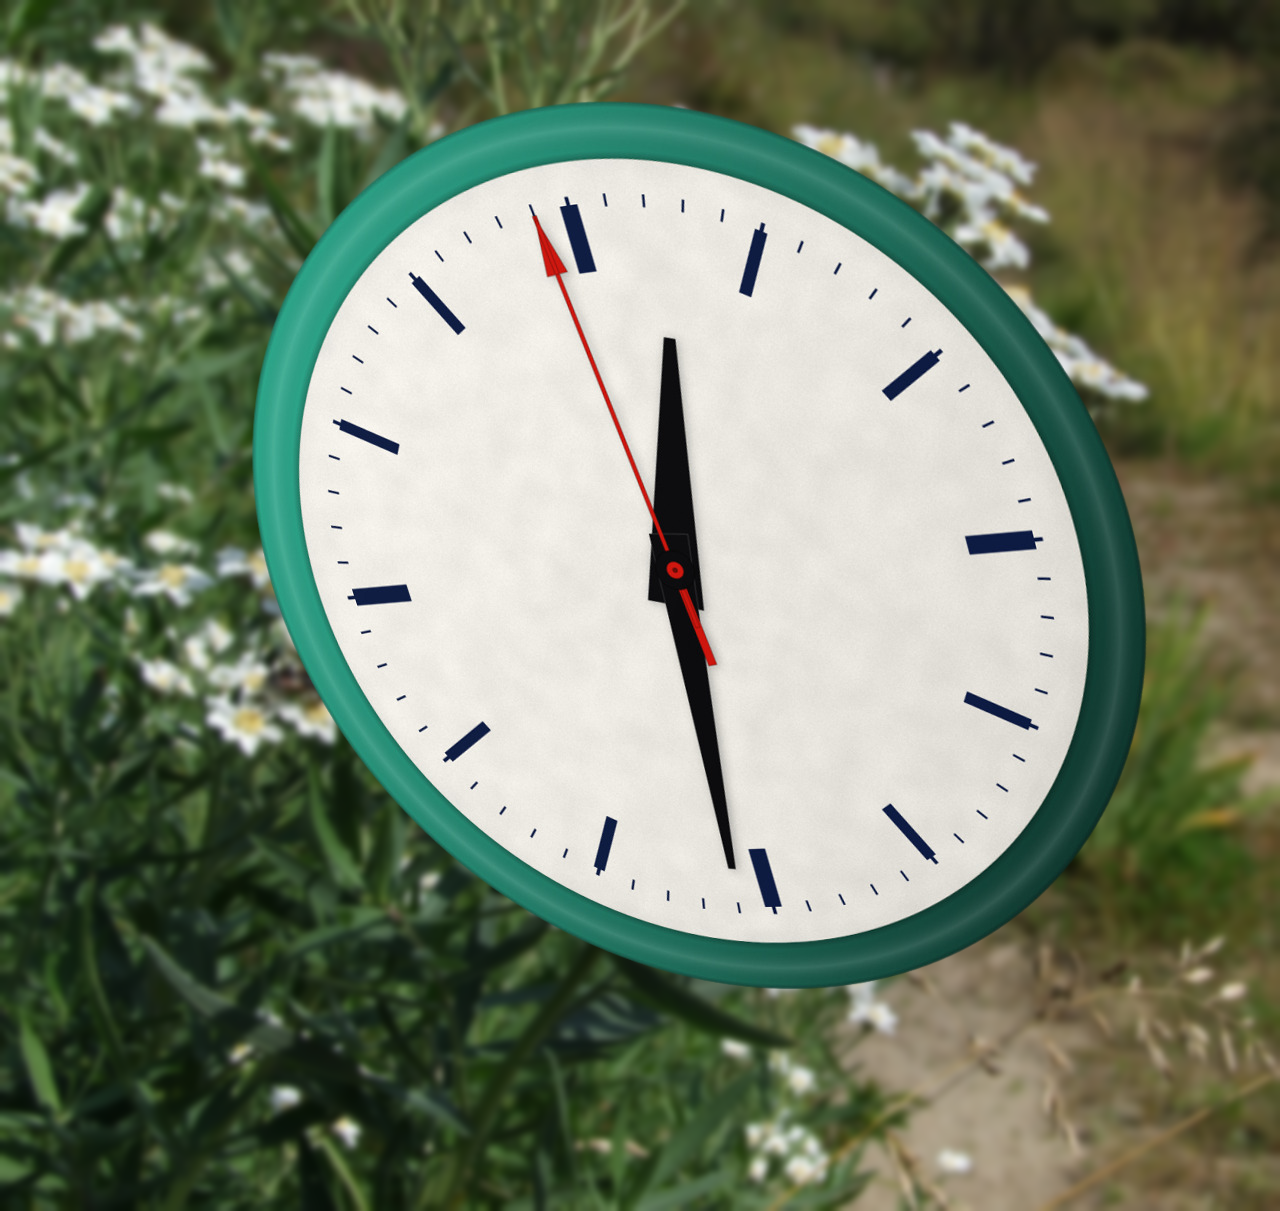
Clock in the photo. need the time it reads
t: 12:30:59
